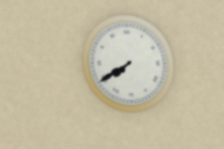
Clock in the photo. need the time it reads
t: 7:40
